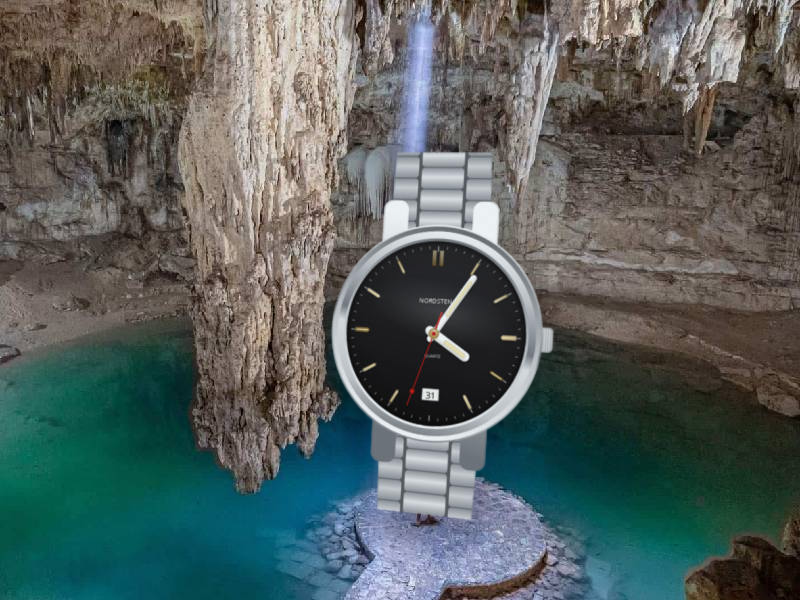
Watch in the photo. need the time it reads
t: 4:05:33
